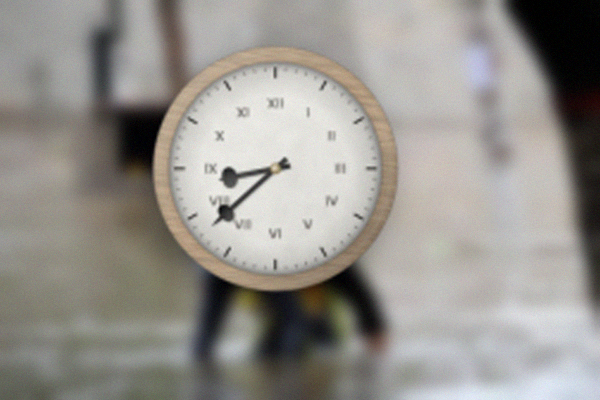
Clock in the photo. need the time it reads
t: 8:38
